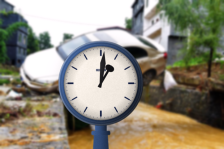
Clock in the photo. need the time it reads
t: 1:01
